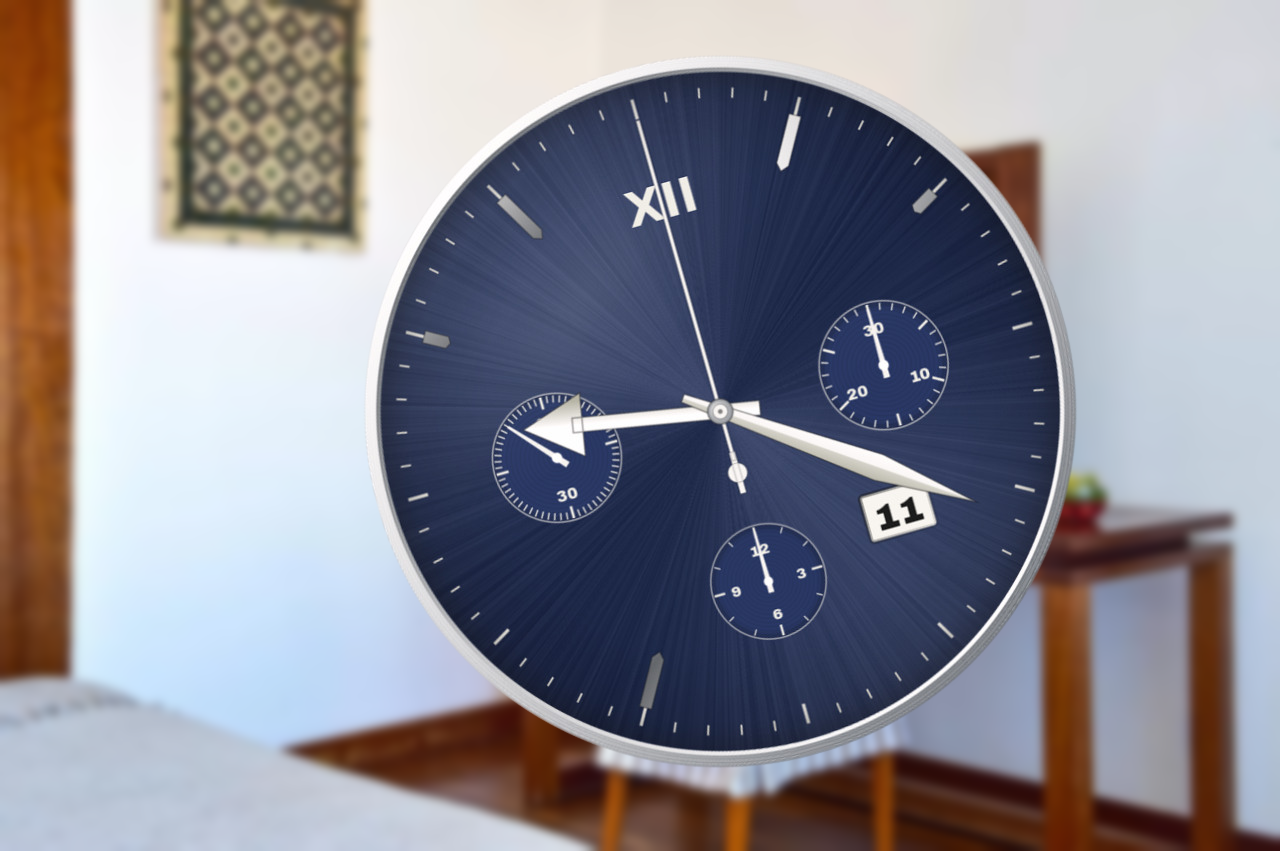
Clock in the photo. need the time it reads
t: 9:20:53
